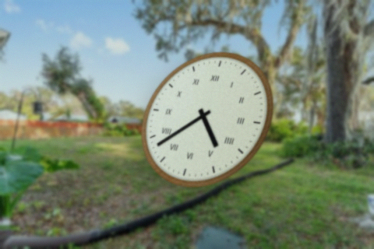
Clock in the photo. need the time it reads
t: 4:38
